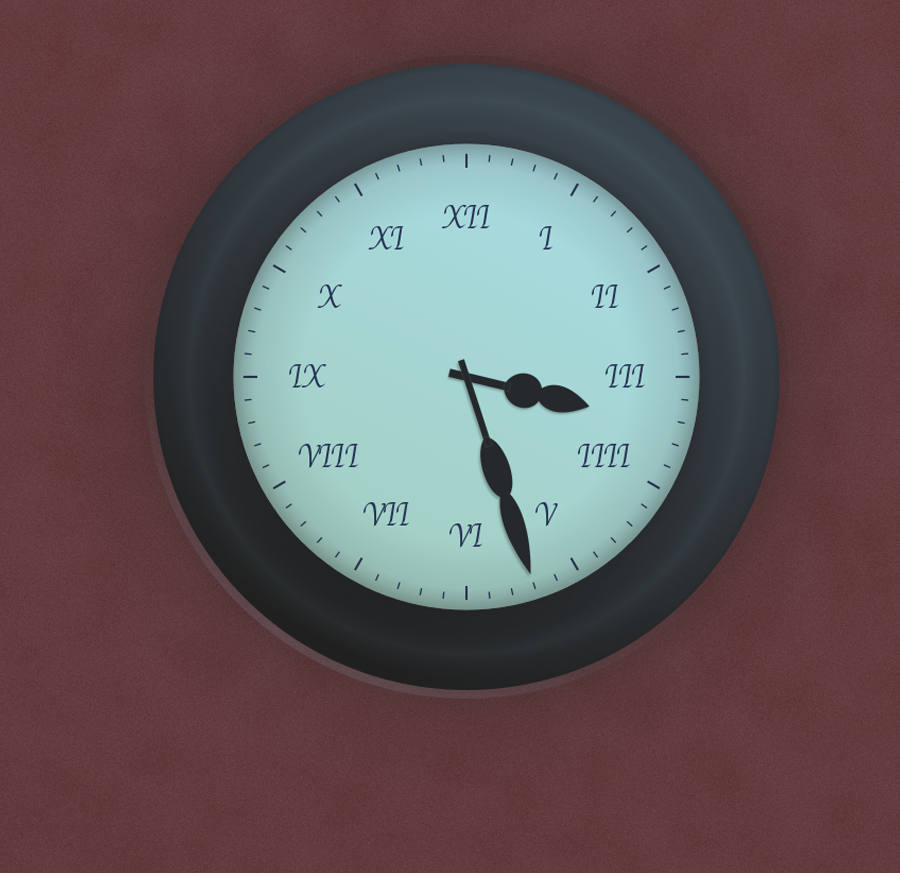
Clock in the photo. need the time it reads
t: 3:27
